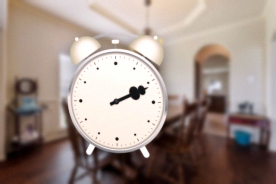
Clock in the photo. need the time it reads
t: 2:11
